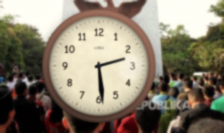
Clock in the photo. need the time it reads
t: 2:29
